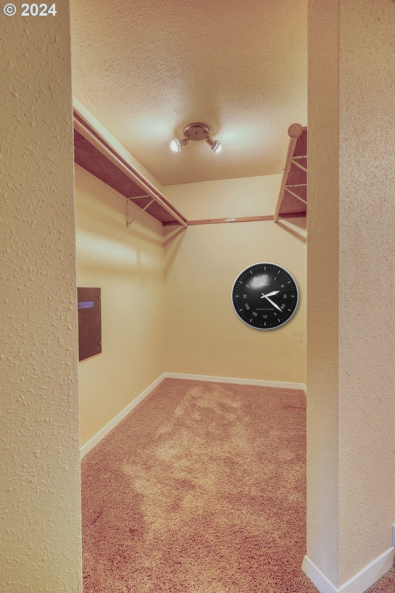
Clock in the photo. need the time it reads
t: 2:22
